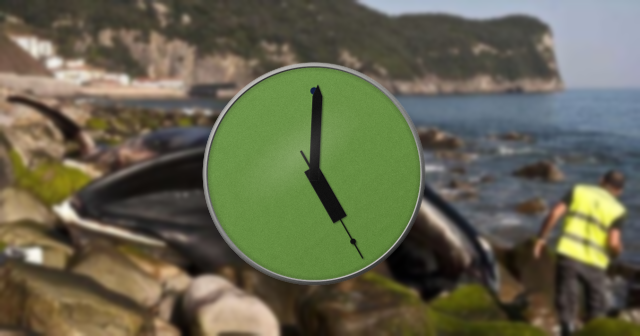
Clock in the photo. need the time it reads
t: 5:00:25
